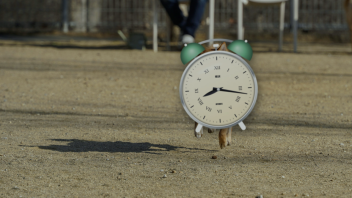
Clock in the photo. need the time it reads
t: 8:17
